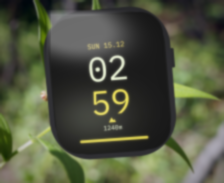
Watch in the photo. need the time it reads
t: 2:59
